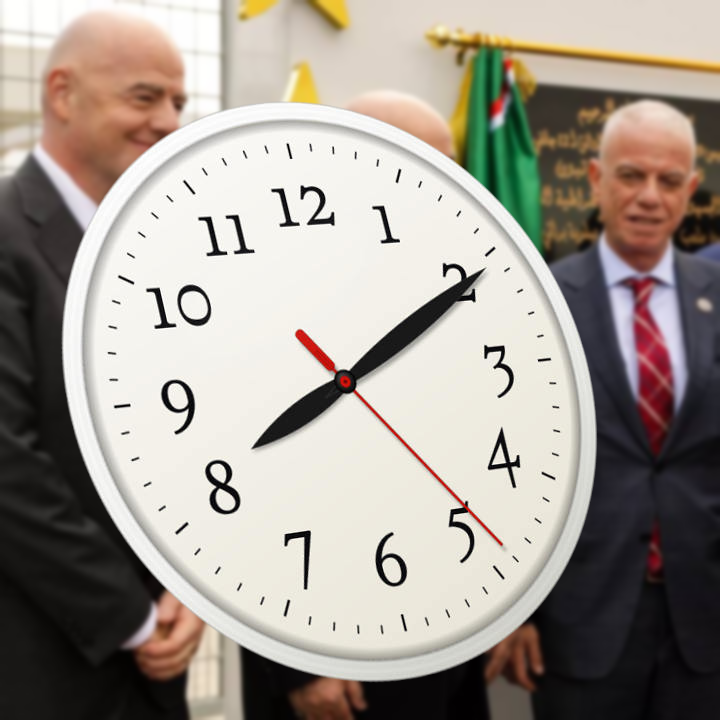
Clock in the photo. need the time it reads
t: 8:10:24
